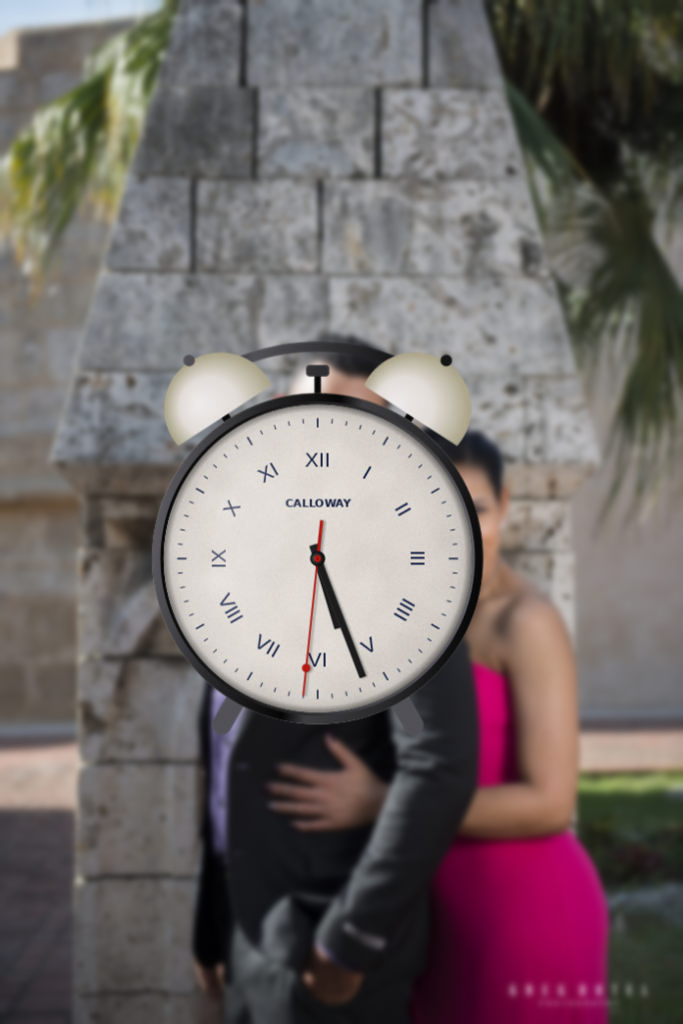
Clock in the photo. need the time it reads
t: 5:26:31
